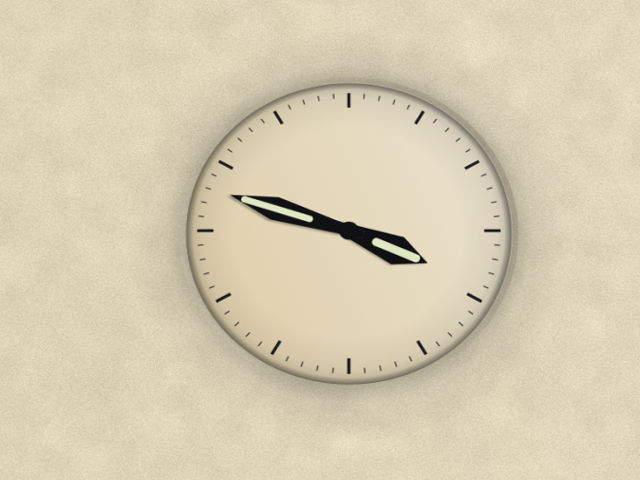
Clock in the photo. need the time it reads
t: 3:48
